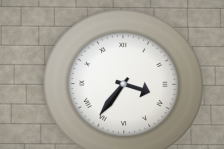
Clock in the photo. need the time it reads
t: 3:36
